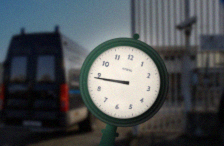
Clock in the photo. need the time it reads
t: 8:44
